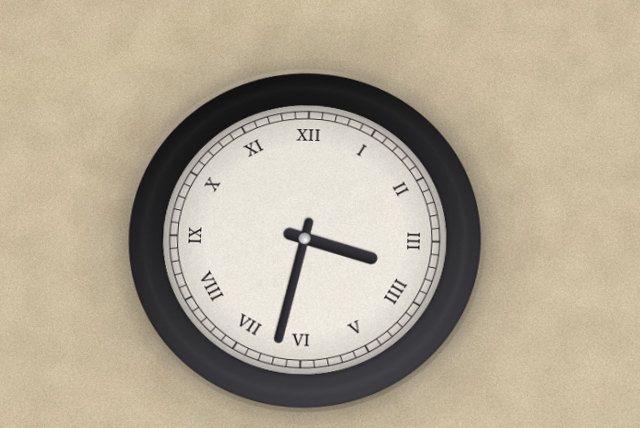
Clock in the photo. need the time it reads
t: 3:32
